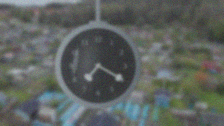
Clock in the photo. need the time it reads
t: 7:20
